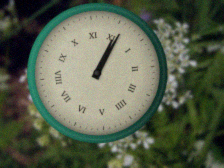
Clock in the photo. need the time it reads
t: 12:01
